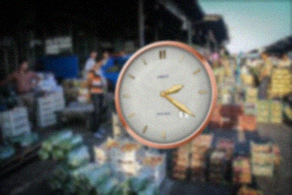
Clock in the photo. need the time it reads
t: 2:21
